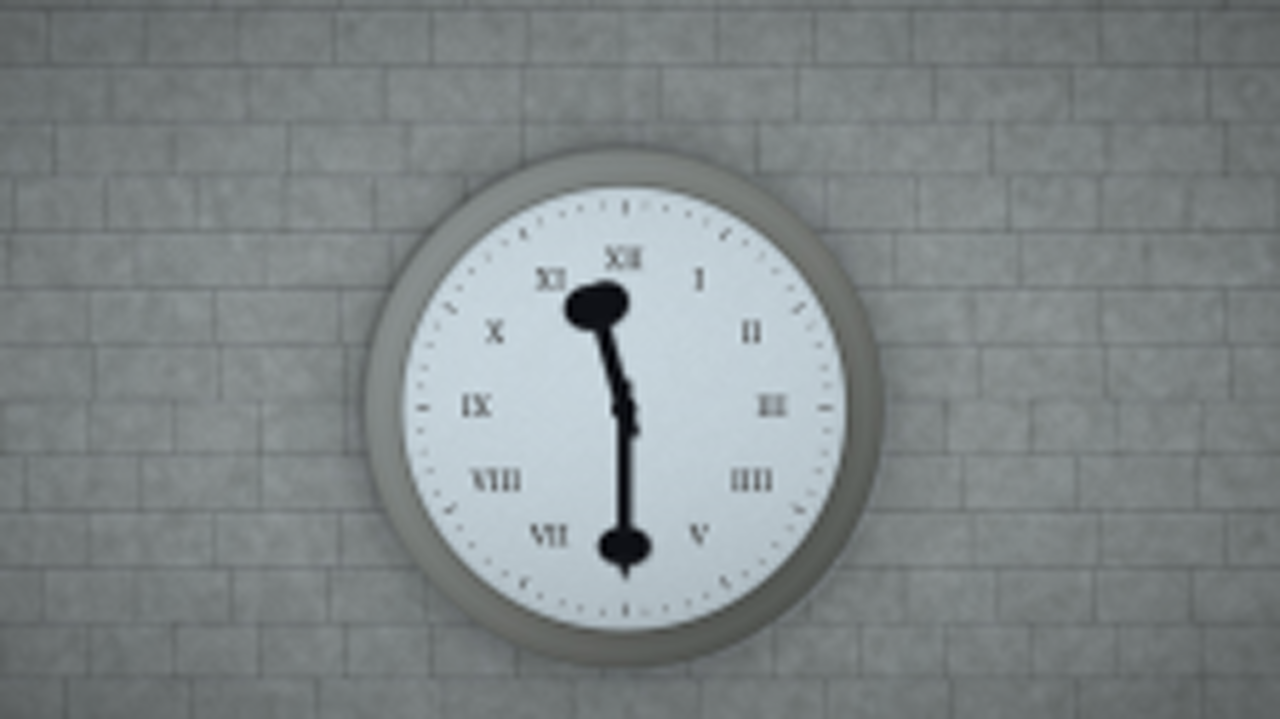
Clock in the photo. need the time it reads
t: 11:30
